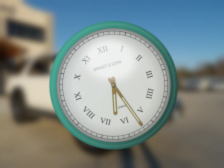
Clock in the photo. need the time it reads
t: 6:27
